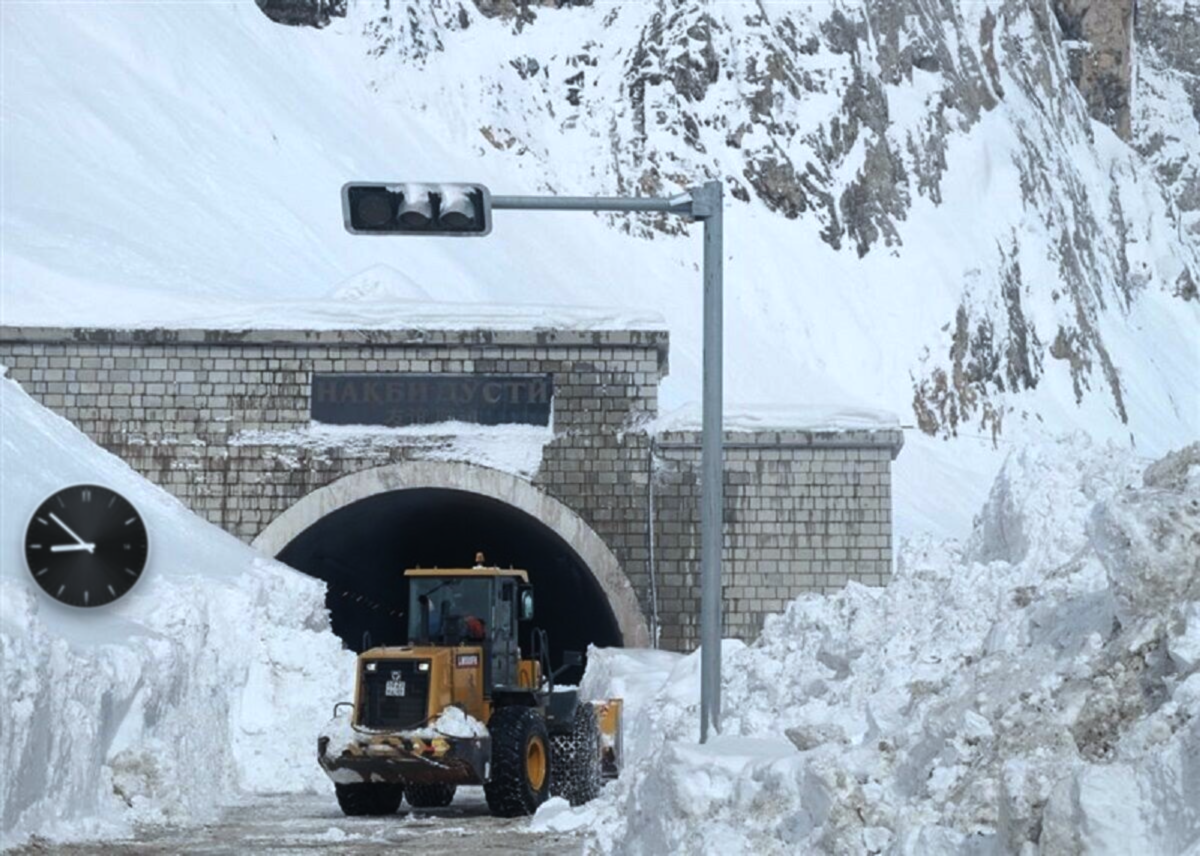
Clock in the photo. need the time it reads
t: 8:52
